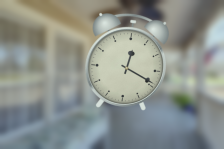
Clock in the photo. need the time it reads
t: 12:19
